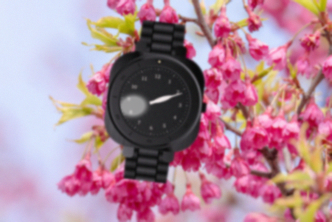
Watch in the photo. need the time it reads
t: 2:11
